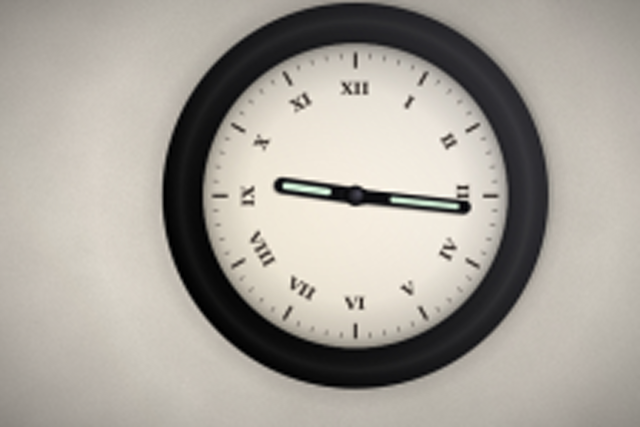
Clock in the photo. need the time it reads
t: 9:16
